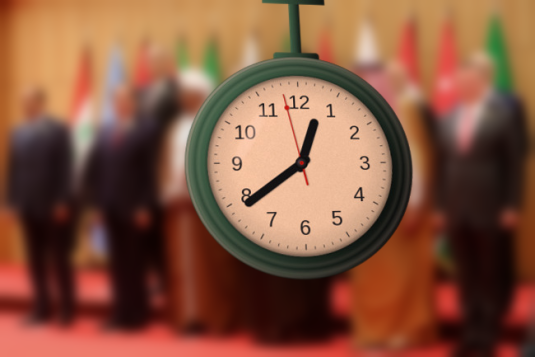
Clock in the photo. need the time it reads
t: 12:38:58
